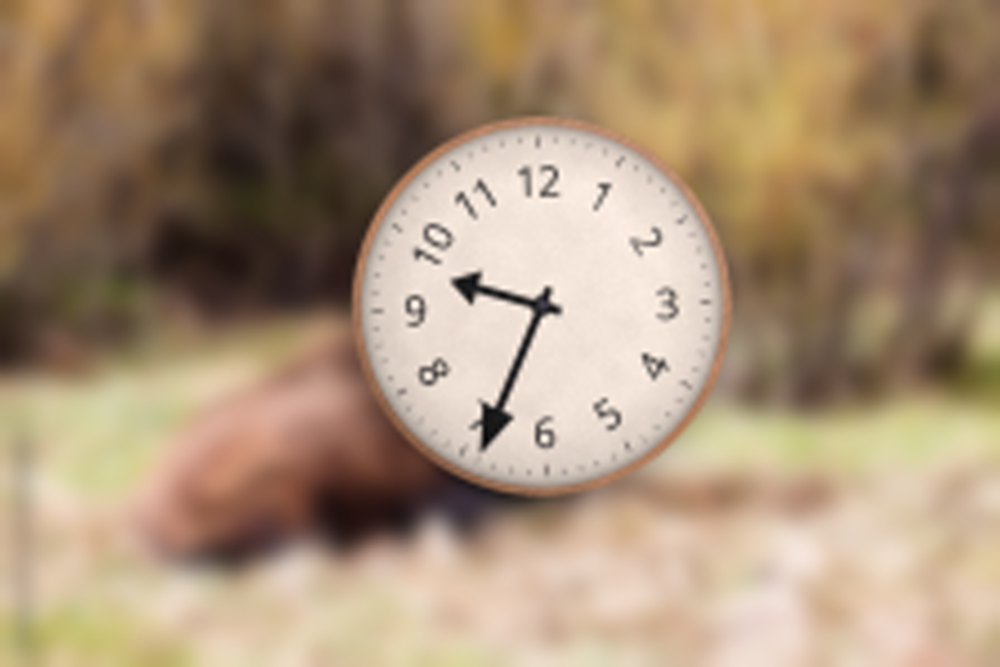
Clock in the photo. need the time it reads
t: 9:34
